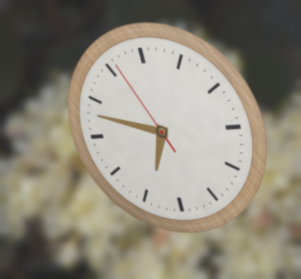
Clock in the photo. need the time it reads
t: 6:47:56
